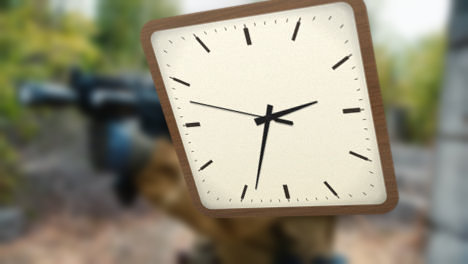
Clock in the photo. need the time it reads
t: 2:33:48
